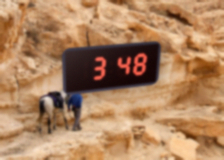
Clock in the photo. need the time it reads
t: 3:48
